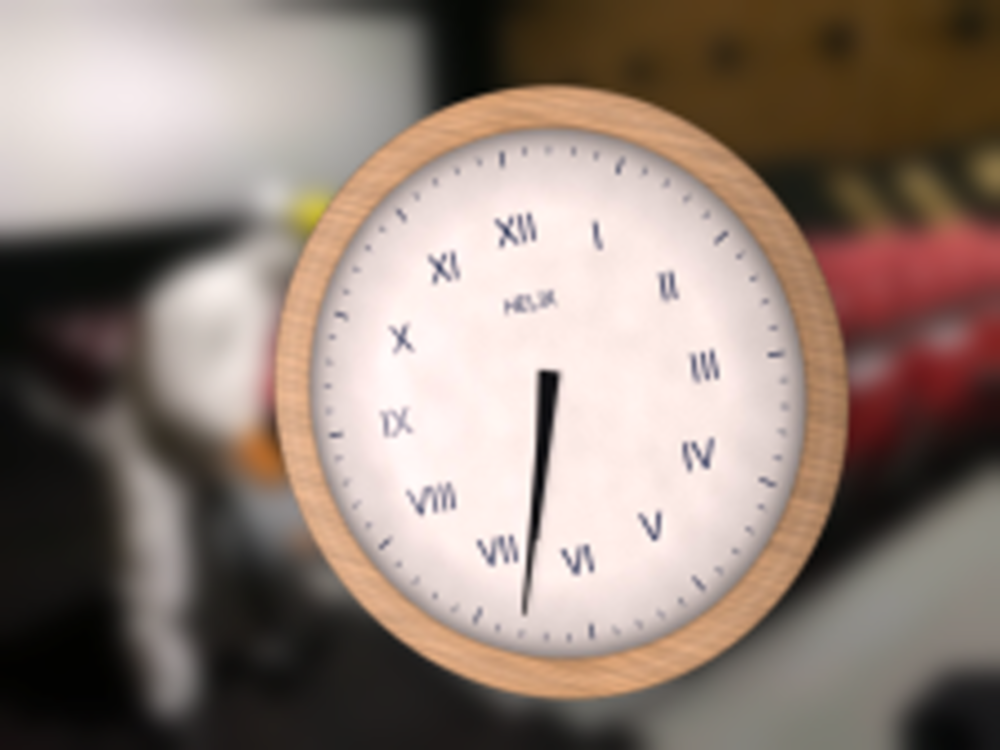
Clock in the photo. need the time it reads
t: 6:33
